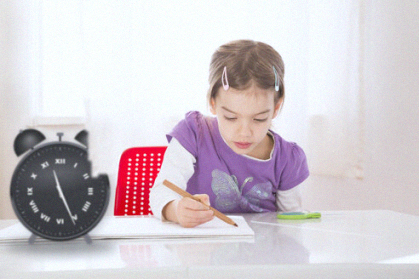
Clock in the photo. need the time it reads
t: 11:26
